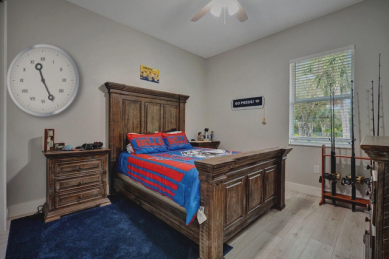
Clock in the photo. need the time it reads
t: 11:26
